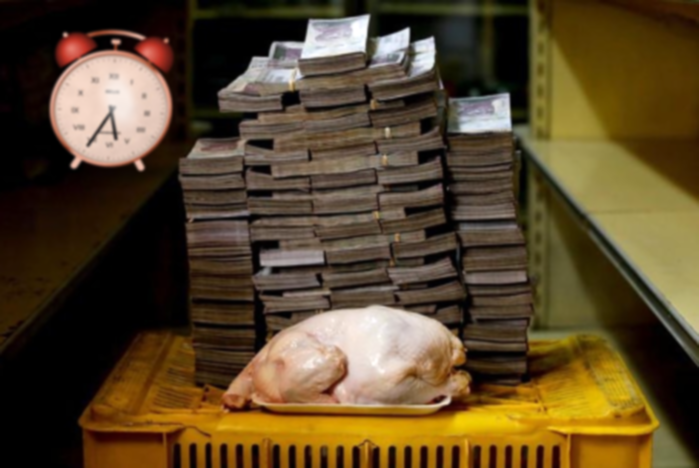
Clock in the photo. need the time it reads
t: 5:35
